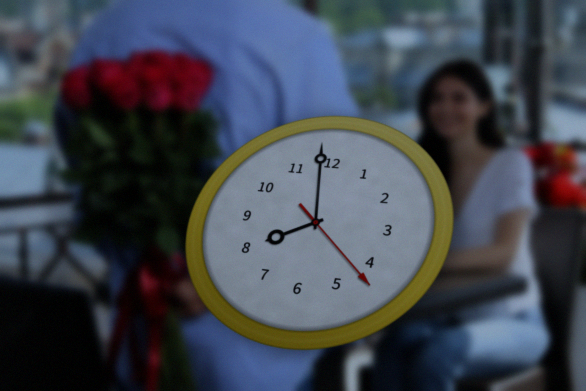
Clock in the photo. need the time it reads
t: 7:58:22
